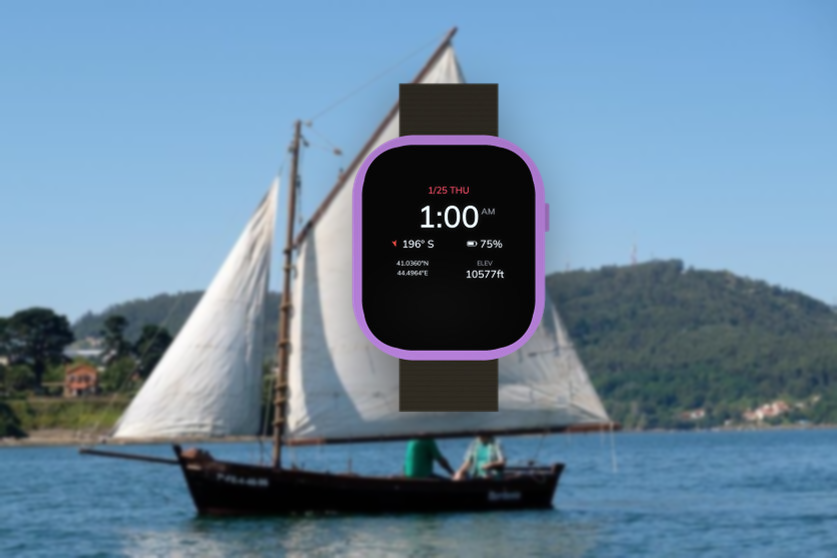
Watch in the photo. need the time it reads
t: 1:00
